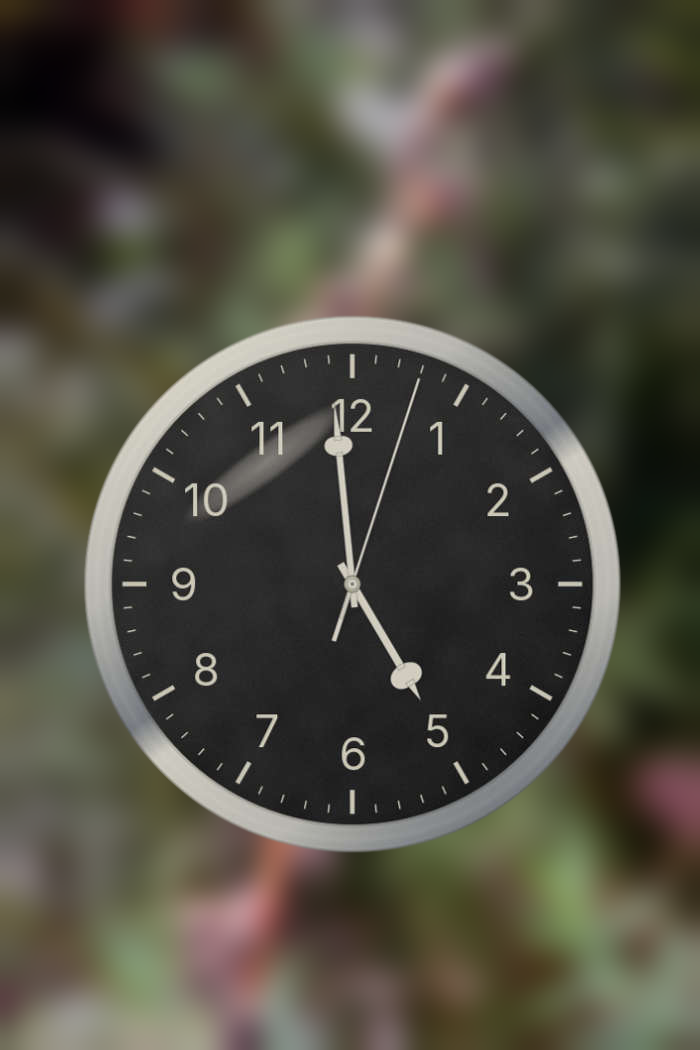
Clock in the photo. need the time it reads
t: 4:59:03
